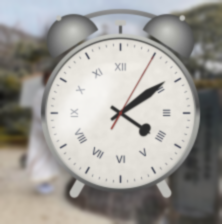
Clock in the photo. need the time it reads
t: 4:09:05
